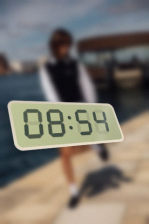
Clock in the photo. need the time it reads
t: 8:54
